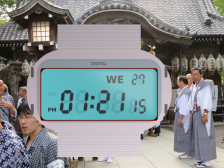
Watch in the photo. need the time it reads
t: 1:21:15
